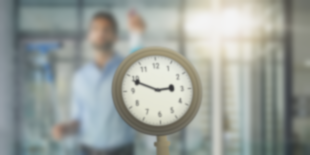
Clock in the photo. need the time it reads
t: 2:49
